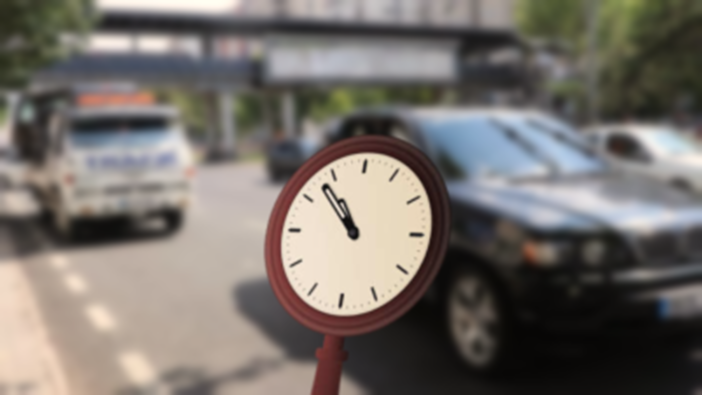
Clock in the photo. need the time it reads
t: 10:53
